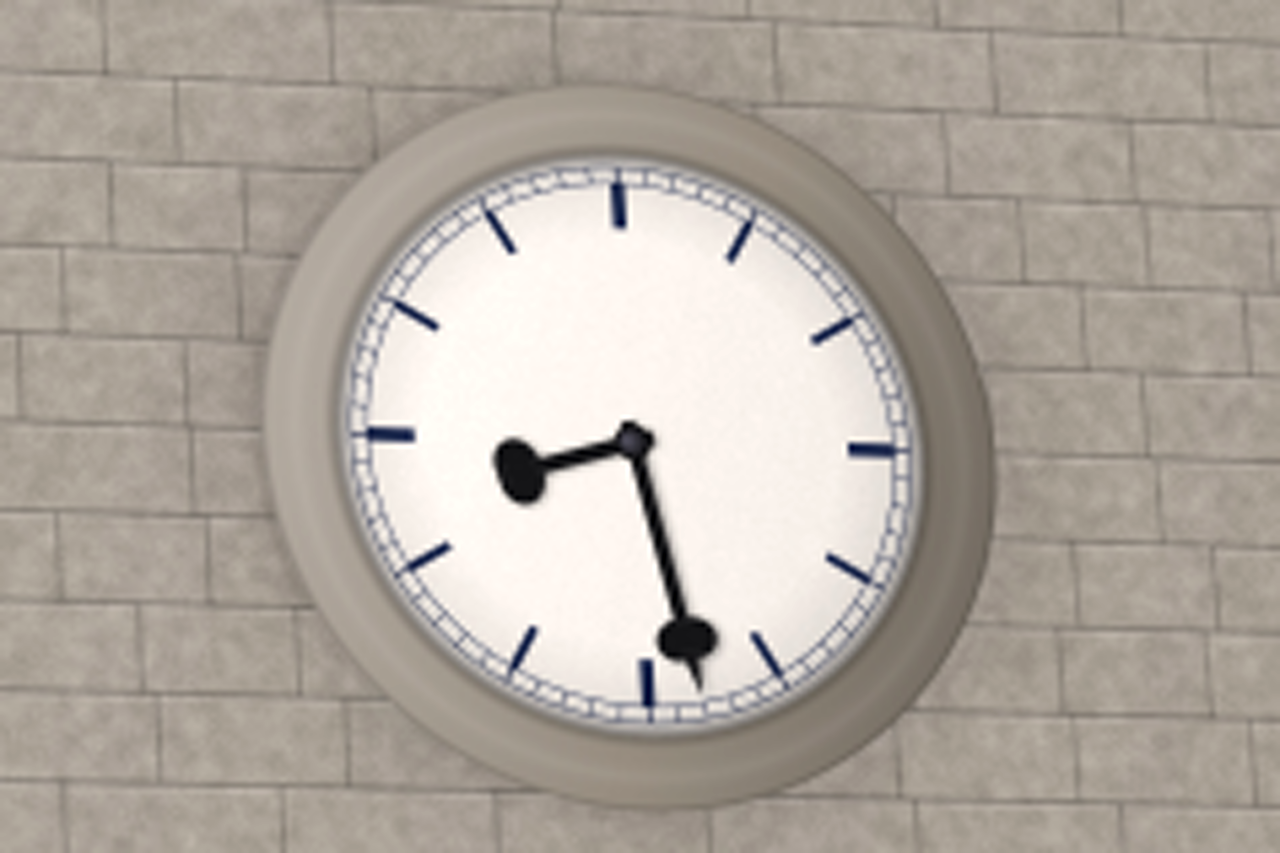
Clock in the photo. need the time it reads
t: 8:28
